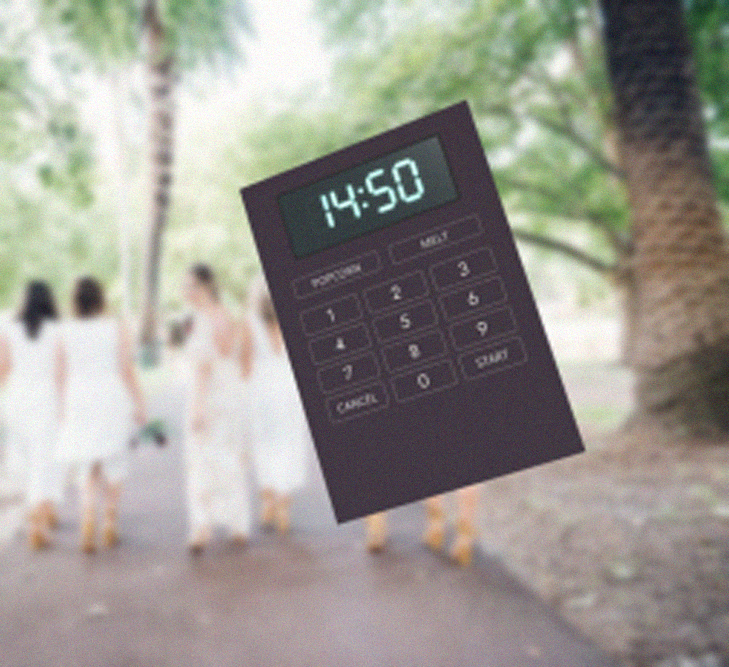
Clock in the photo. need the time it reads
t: 14:50
